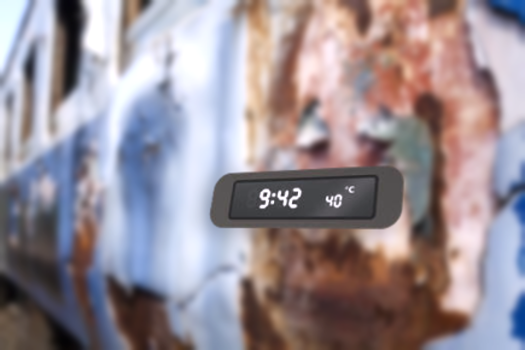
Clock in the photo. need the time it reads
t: 9:42
